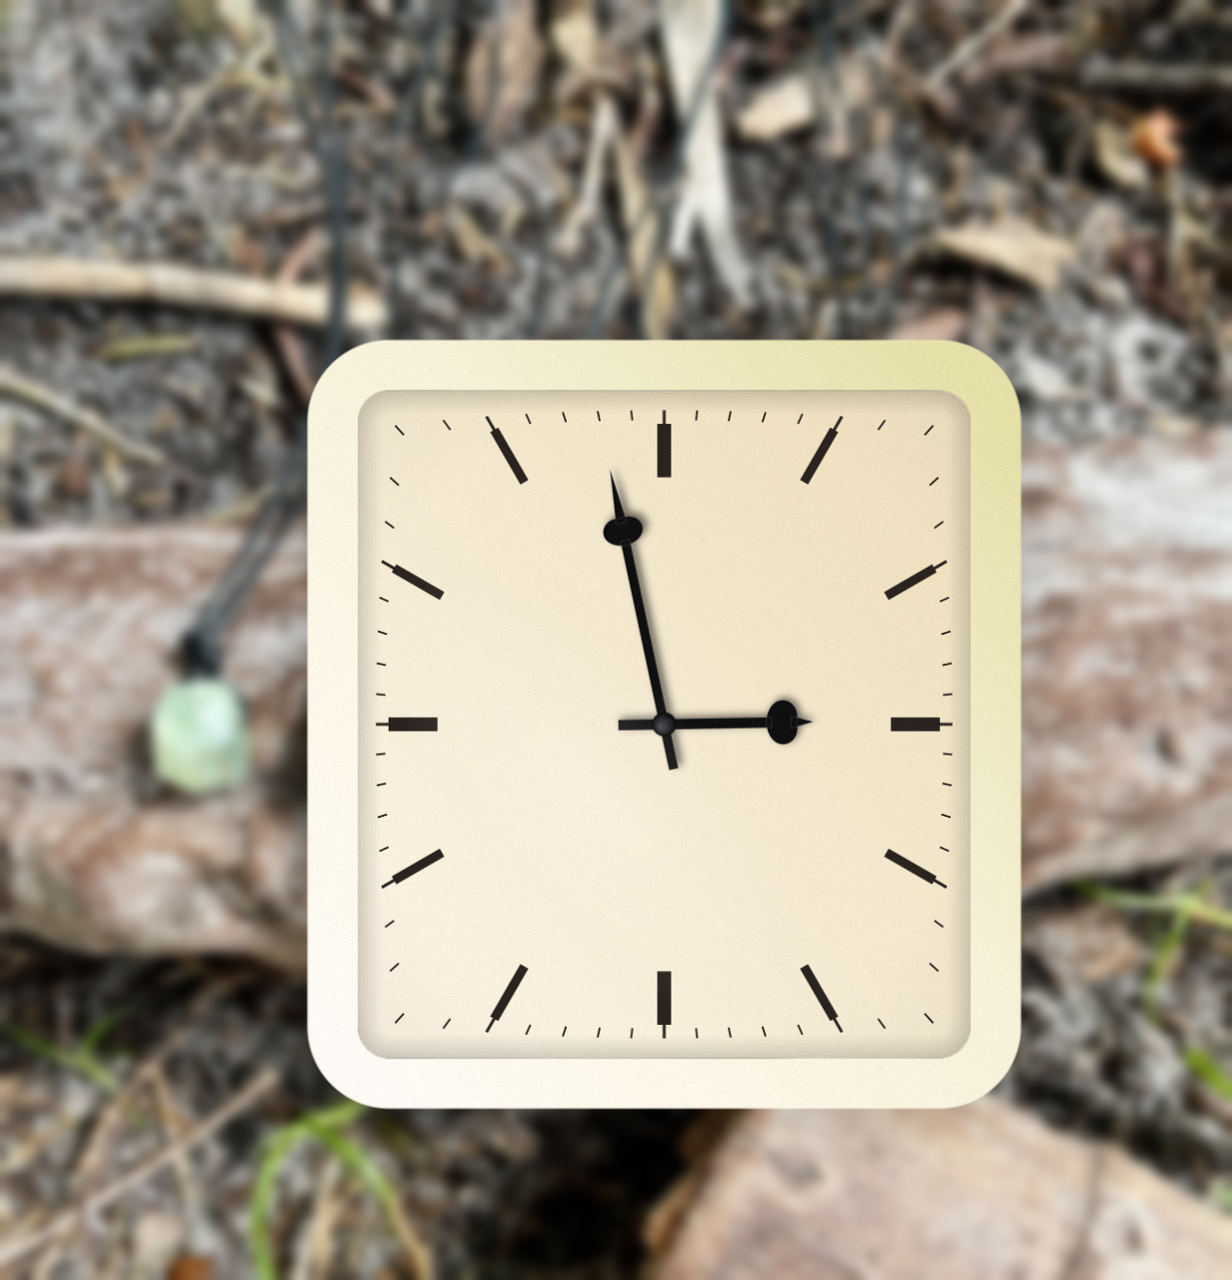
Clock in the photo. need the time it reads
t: 2:58
